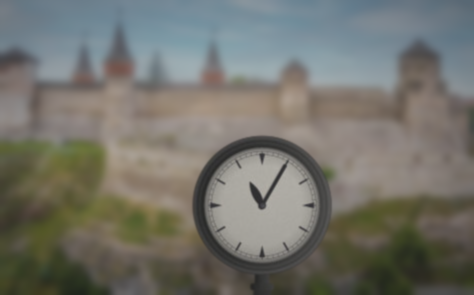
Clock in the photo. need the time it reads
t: 11:05
